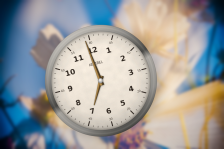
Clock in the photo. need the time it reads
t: 6:59
